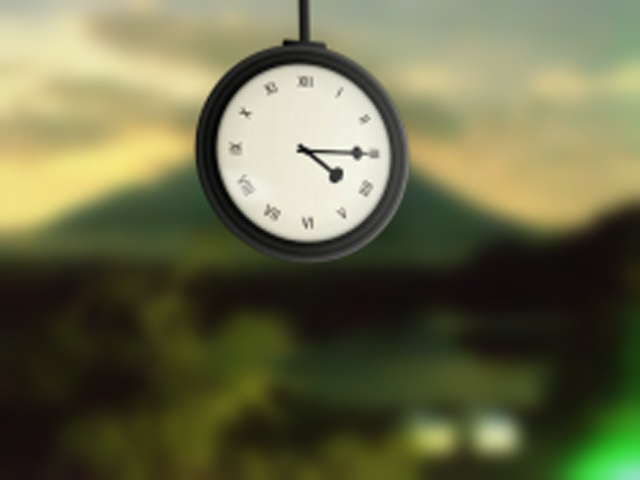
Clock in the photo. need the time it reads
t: 4:15
